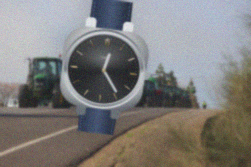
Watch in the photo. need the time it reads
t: 12:24
